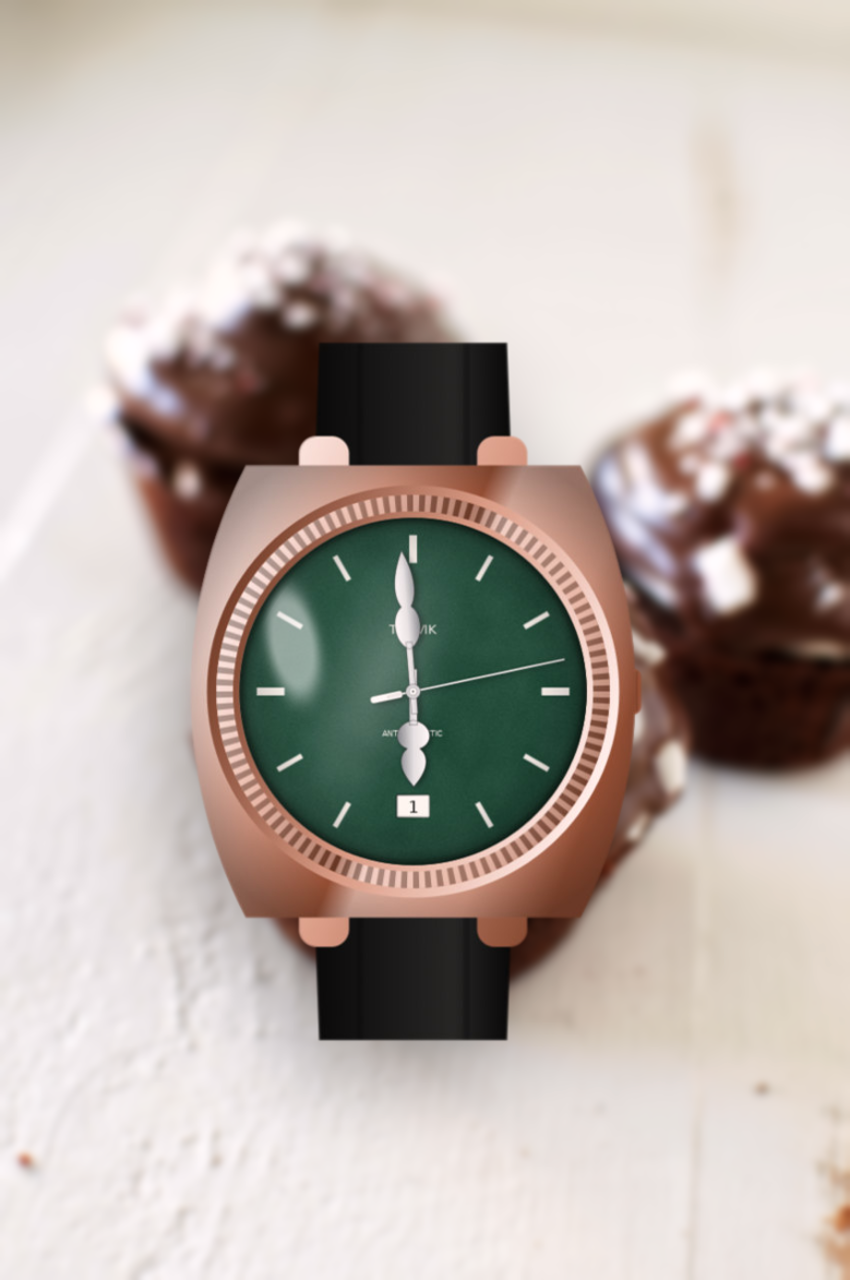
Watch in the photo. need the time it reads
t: 5:59:13
